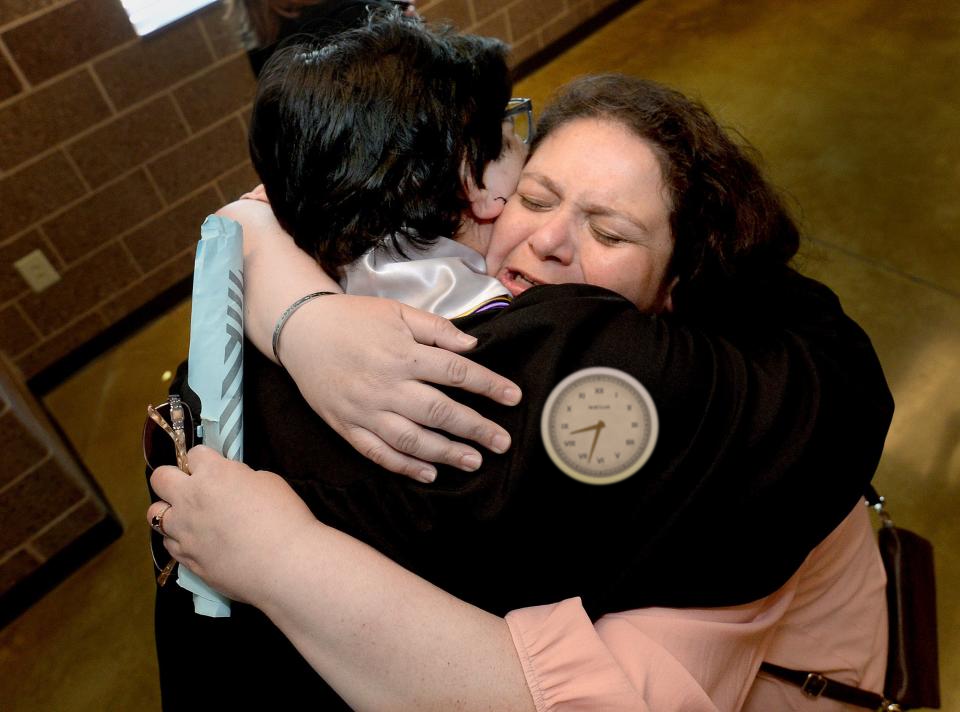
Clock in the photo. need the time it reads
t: 8:33
